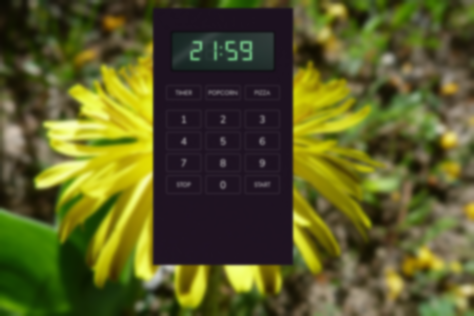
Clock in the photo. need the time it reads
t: 21:59
